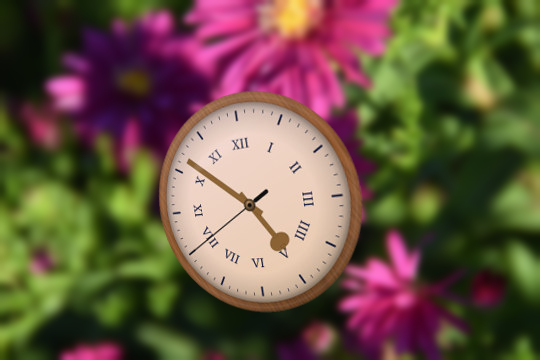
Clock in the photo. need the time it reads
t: 4:51:40
